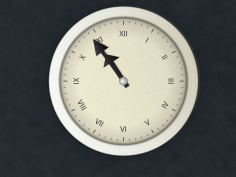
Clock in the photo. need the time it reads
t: 10:54
